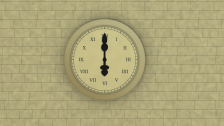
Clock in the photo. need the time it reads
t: 6:00
